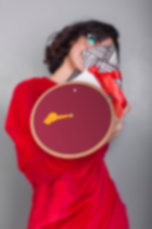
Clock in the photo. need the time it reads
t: 8:42
